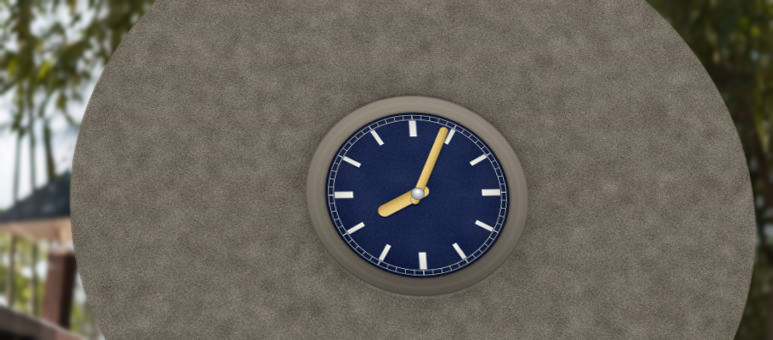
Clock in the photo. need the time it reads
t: 8:04
